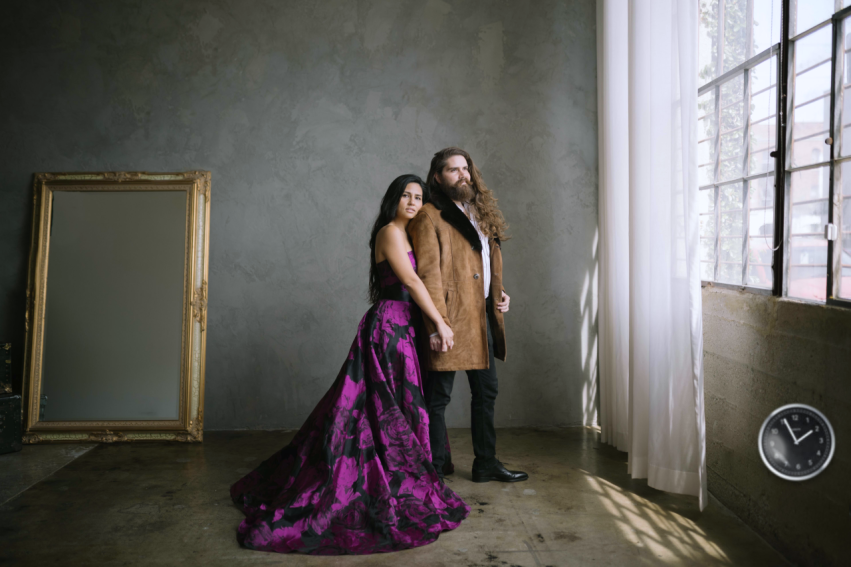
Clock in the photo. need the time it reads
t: 1:56
